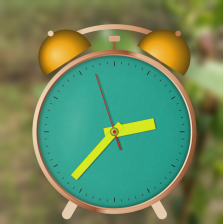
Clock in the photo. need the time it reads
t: 2:36:57
